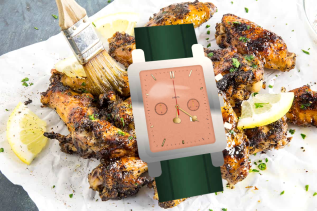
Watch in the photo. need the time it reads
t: 6:22
